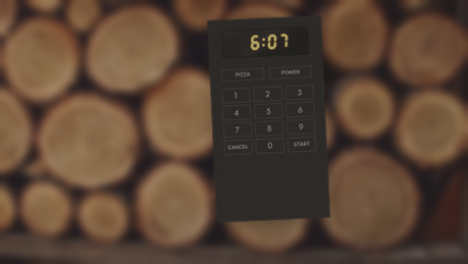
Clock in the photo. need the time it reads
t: 6:07
